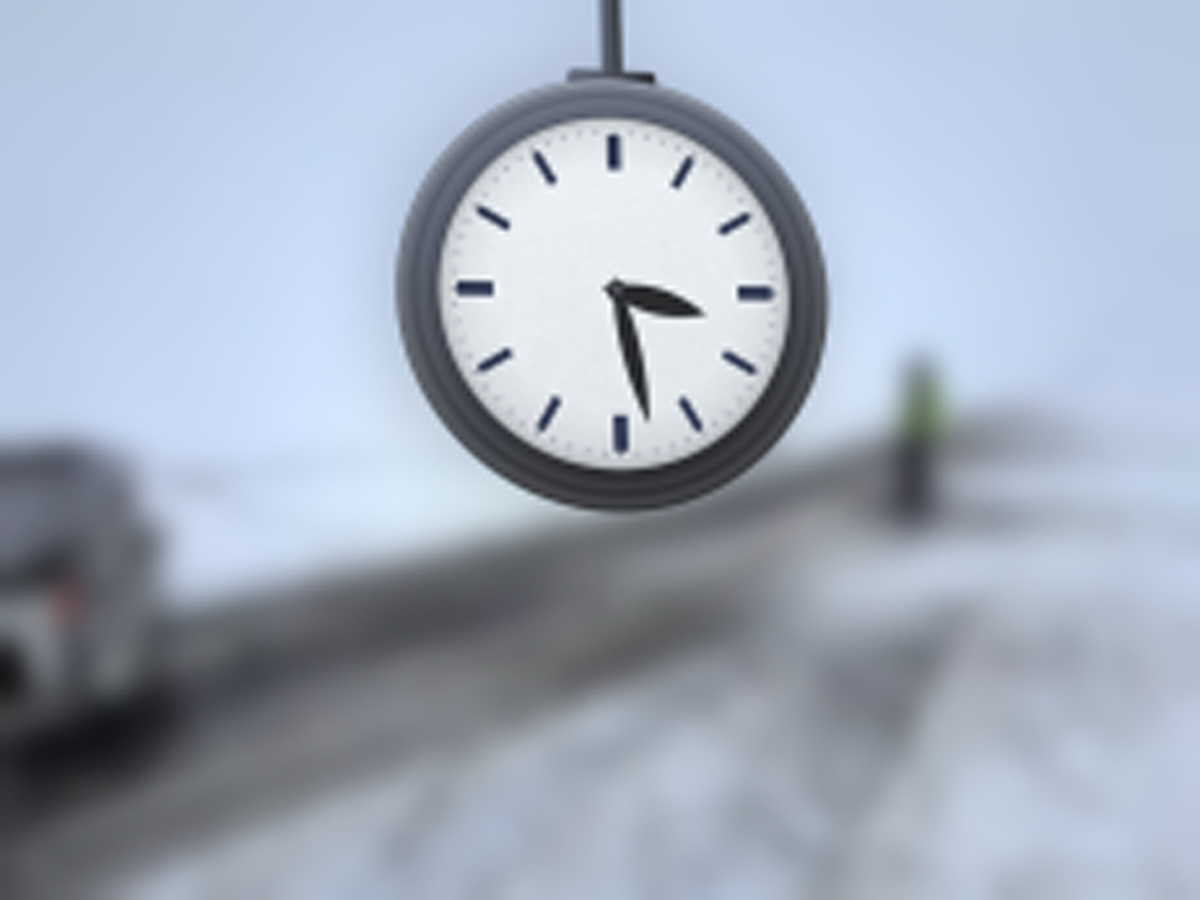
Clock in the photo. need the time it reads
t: 3:28
